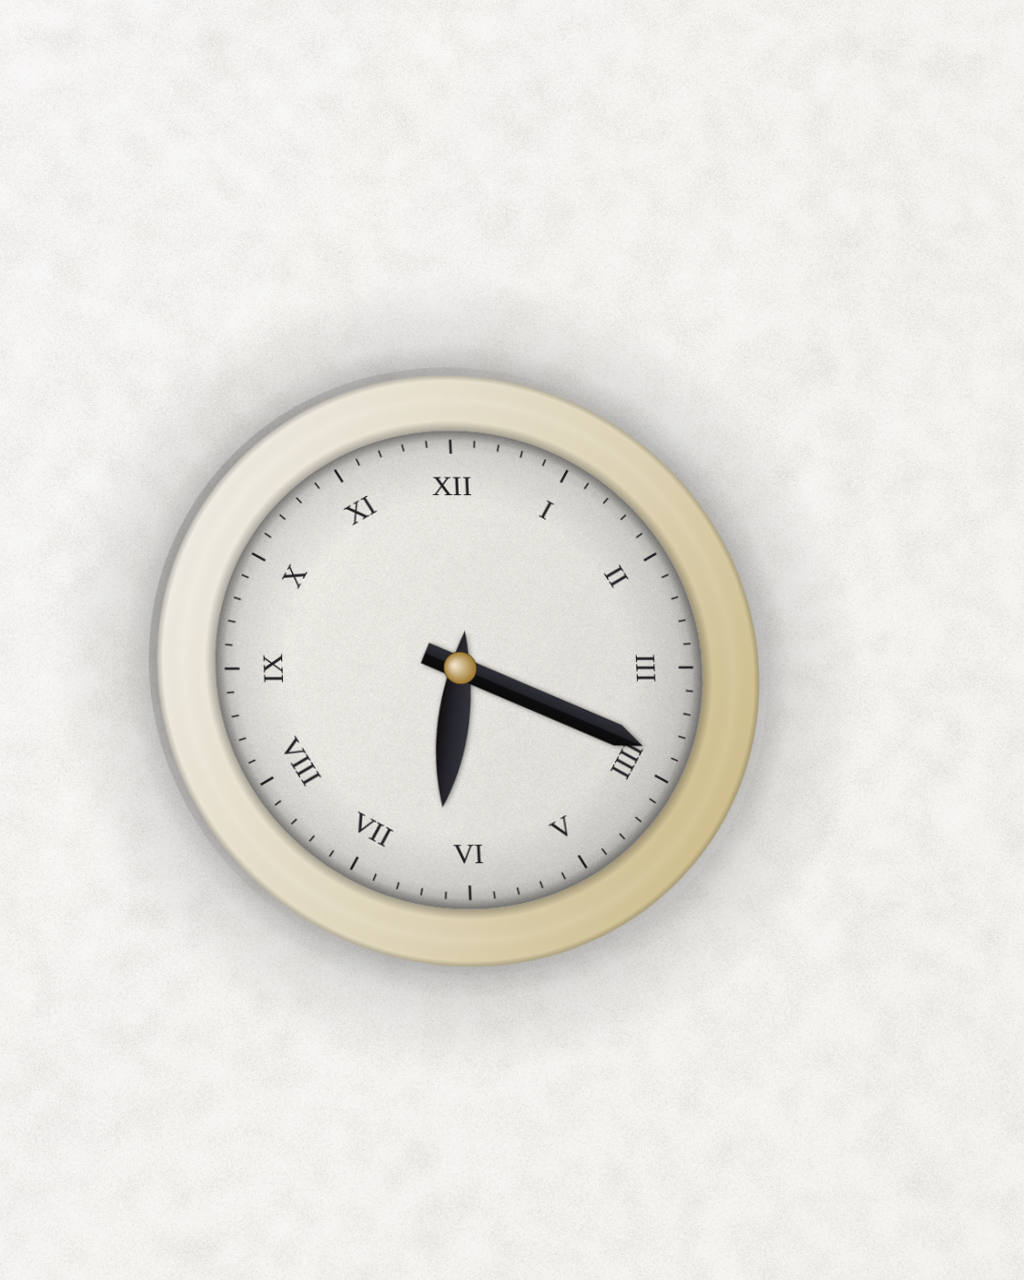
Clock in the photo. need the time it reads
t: 6:19
